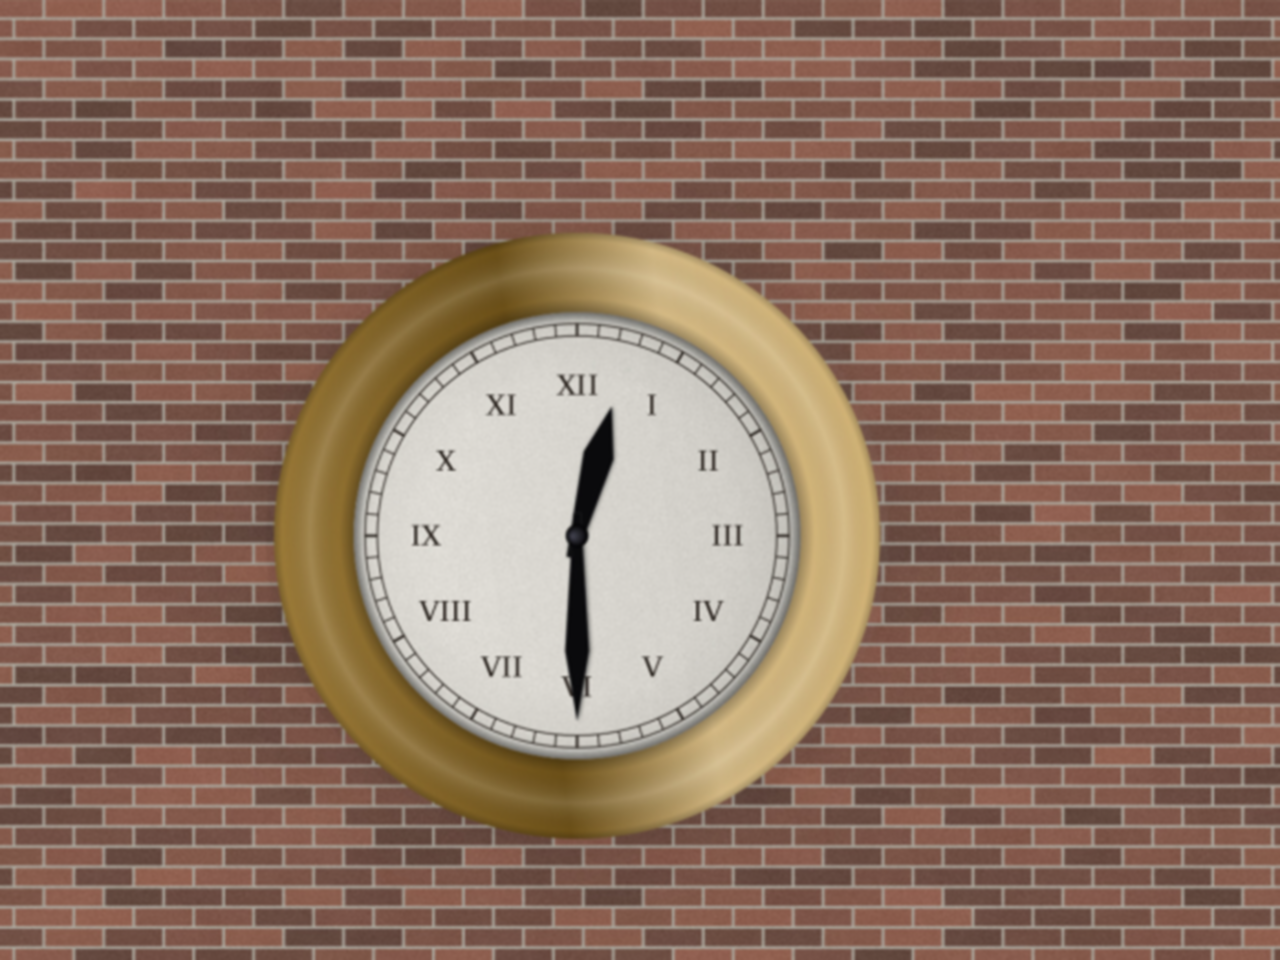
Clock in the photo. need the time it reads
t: 12:30
